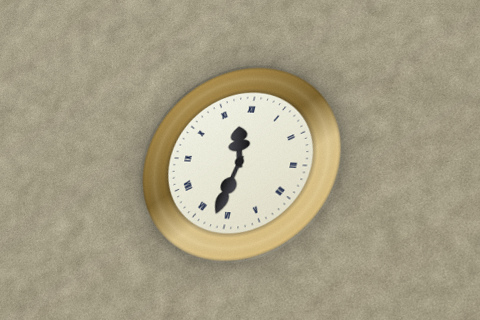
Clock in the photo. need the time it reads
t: 11:32
